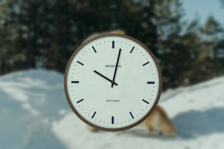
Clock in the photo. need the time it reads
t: 10:02
